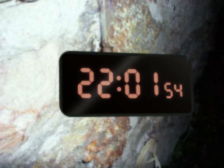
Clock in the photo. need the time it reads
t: 22:01:54
